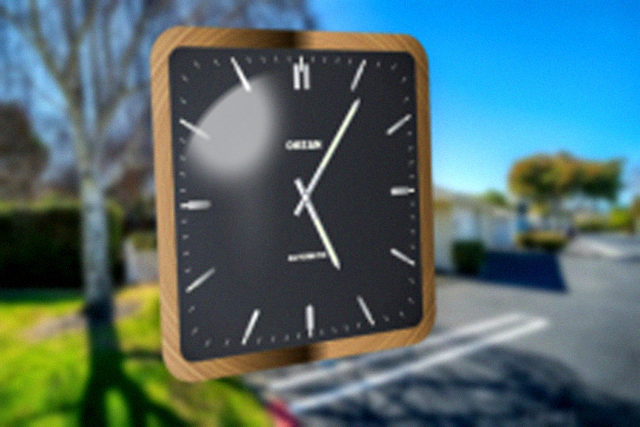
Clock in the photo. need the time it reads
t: 5:06
